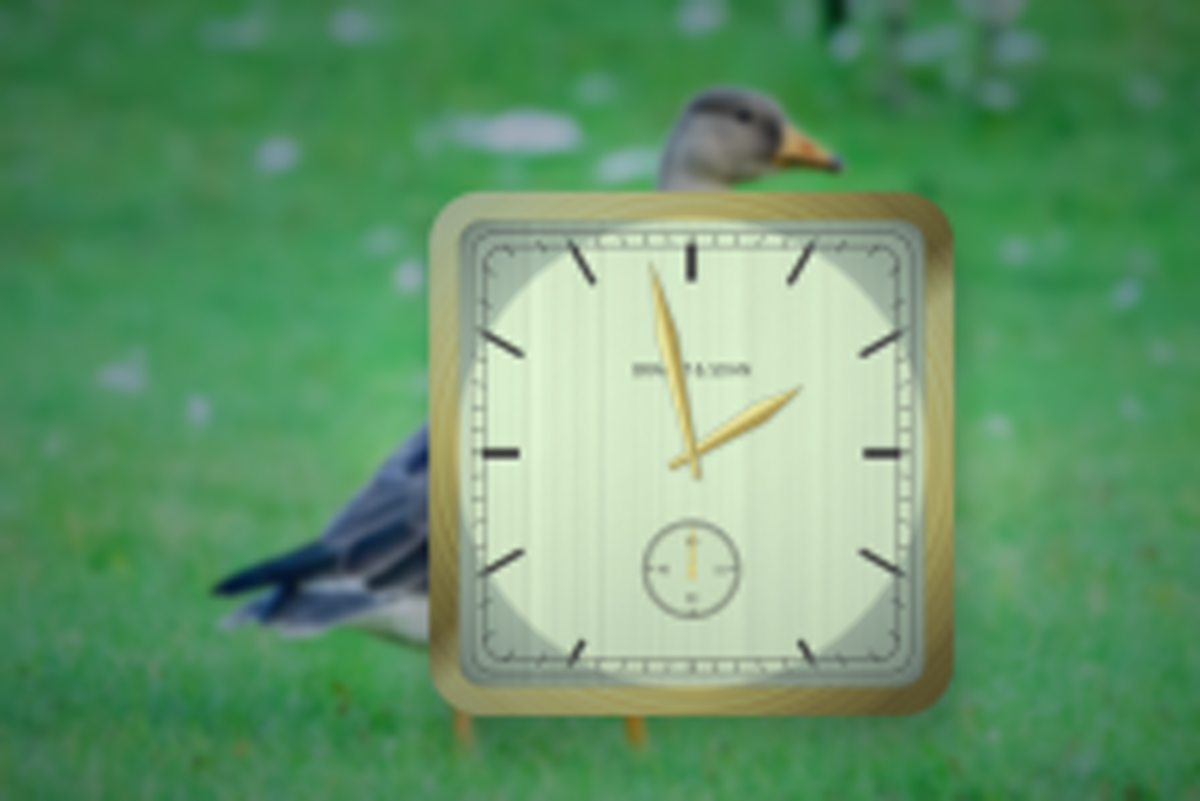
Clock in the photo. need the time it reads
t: 1:58
